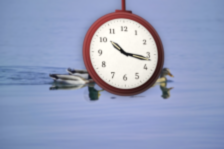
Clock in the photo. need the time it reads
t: 10:17
